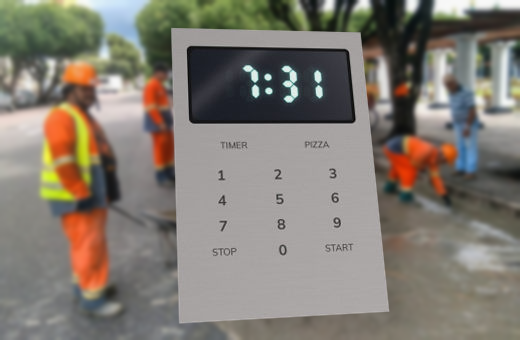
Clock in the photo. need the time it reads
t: 7:31
